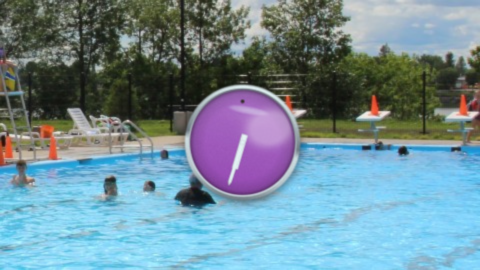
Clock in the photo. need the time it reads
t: 6:33
